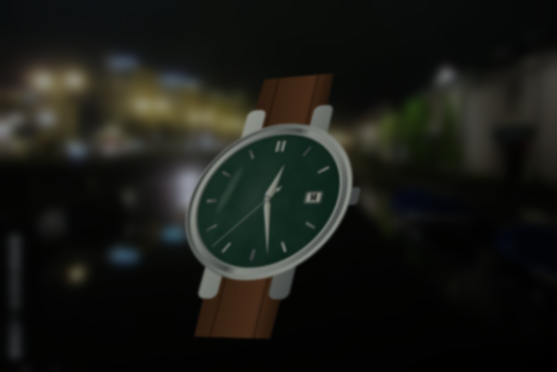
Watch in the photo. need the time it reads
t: 12:27:37
